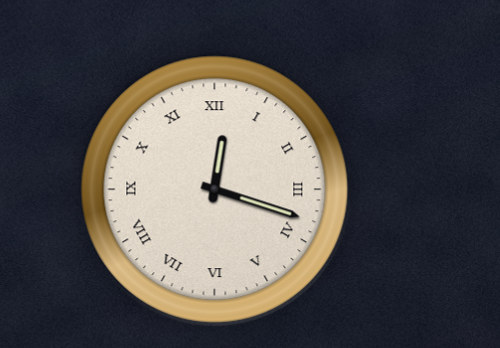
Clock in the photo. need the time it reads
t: 12:18
